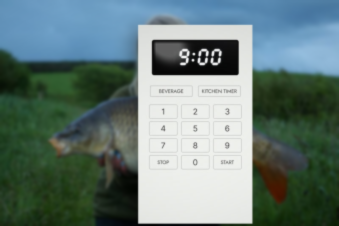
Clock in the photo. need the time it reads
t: 9:00
